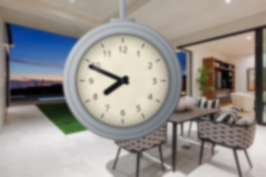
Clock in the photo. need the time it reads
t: 7:49
